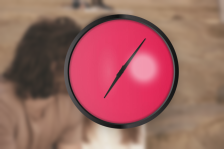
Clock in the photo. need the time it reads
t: 7:06
